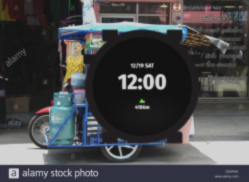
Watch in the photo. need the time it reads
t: 12:00
